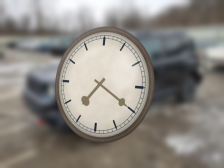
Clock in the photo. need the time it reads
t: 7:20
